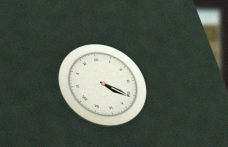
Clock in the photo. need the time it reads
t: 4:21
